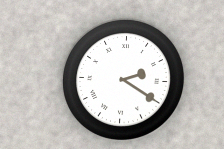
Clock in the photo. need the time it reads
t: 2:20
